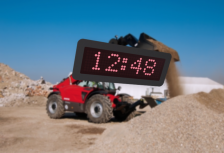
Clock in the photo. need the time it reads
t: 12:48
